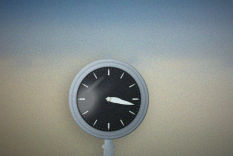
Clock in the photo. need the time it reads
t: 3:17
